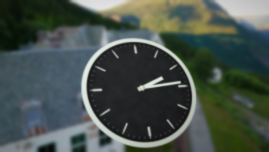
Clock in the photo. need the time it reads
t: 2:14
